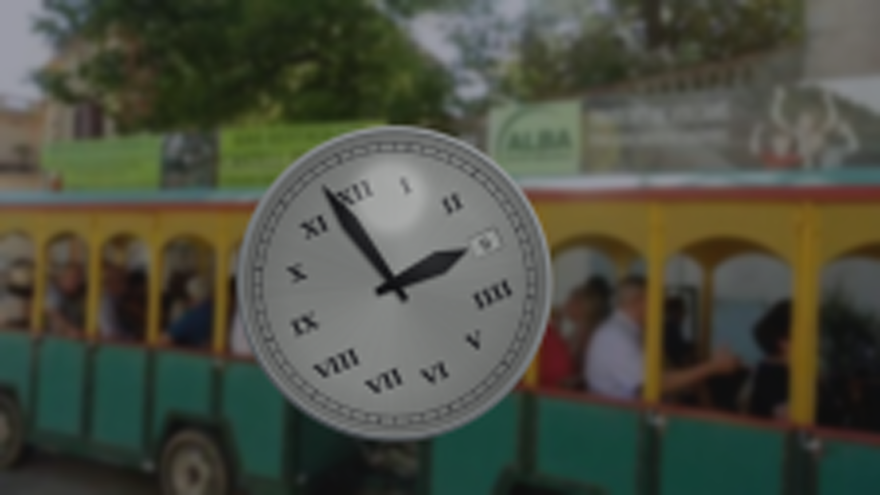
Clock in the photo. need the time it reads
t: 2:58
